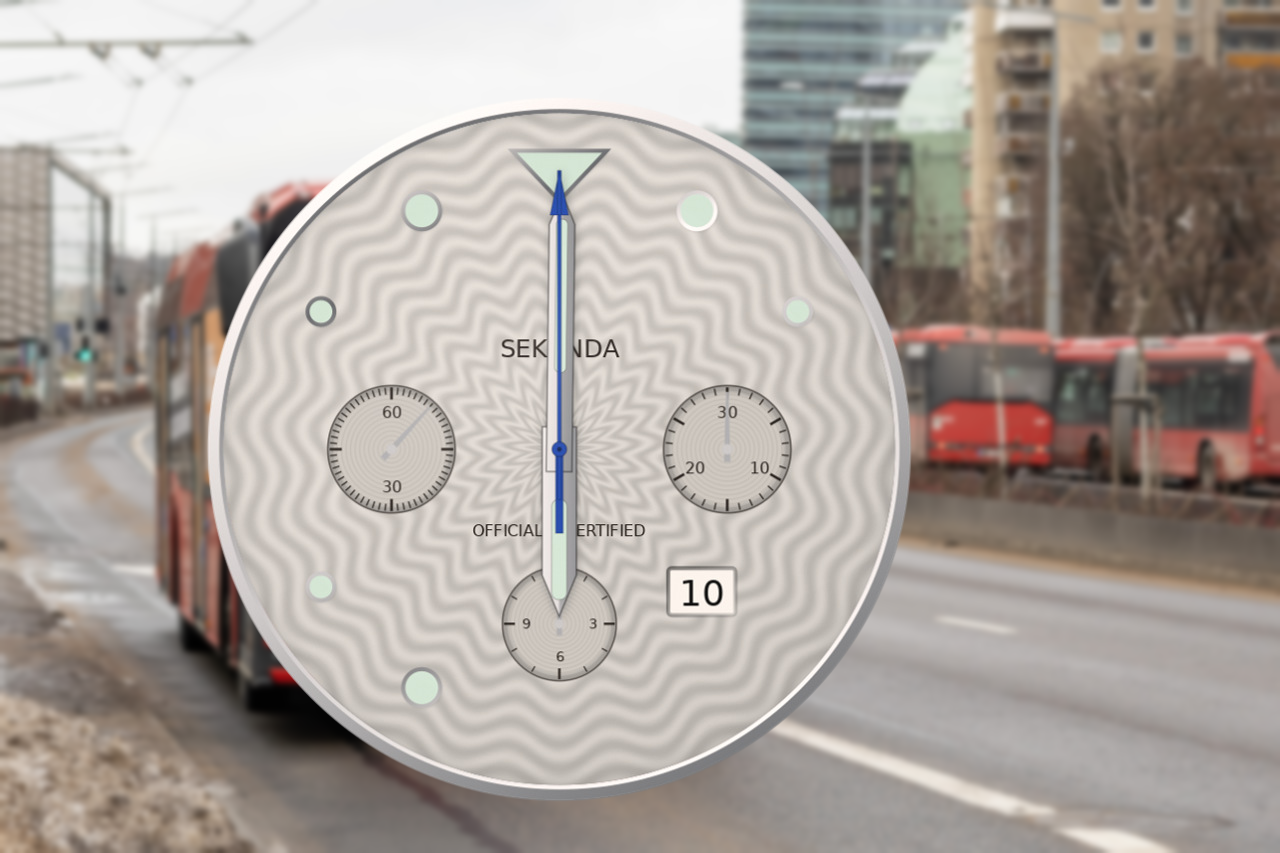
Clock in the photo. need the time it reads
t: 6:00:07
